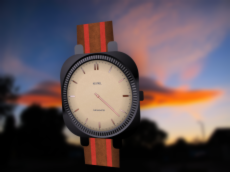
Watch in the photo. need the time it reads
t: 4:22
